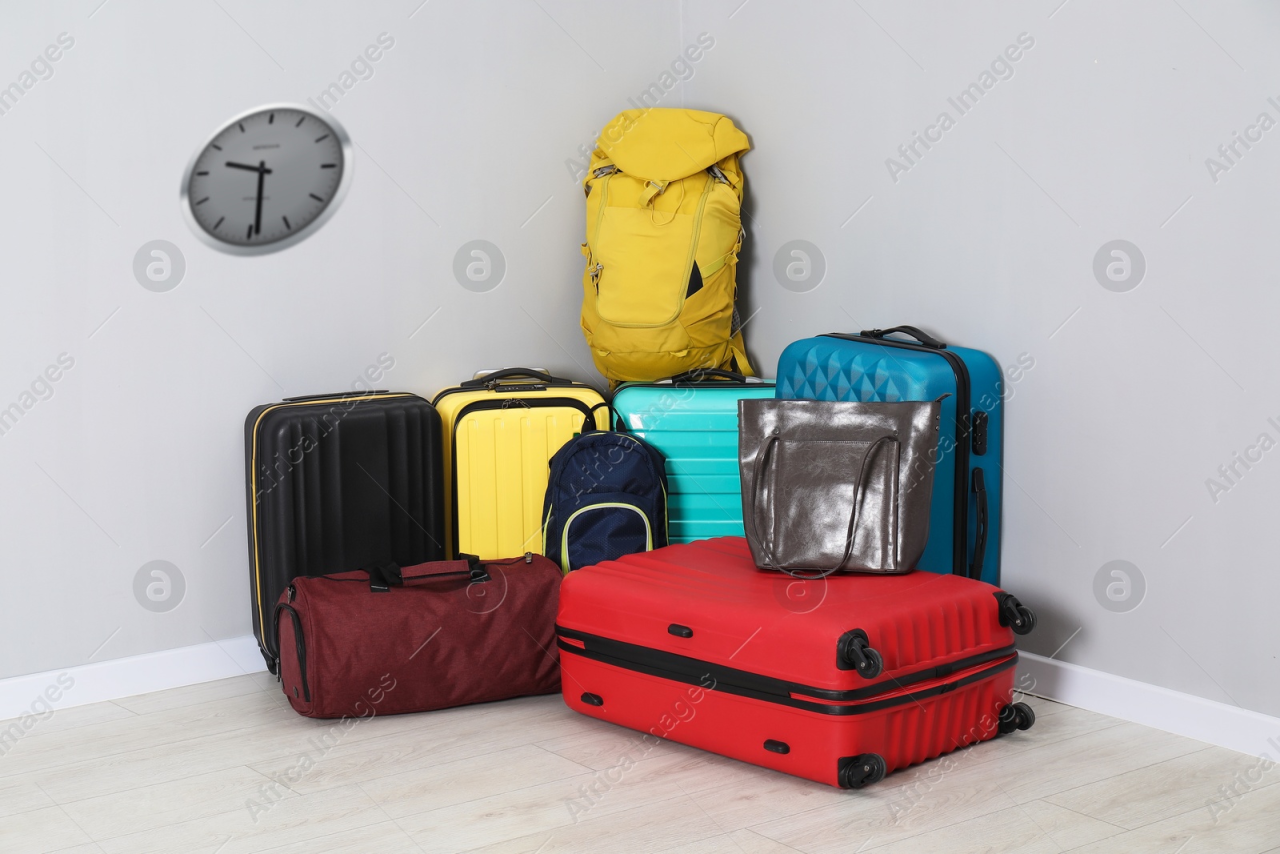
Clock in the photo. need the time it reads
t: 9:29
